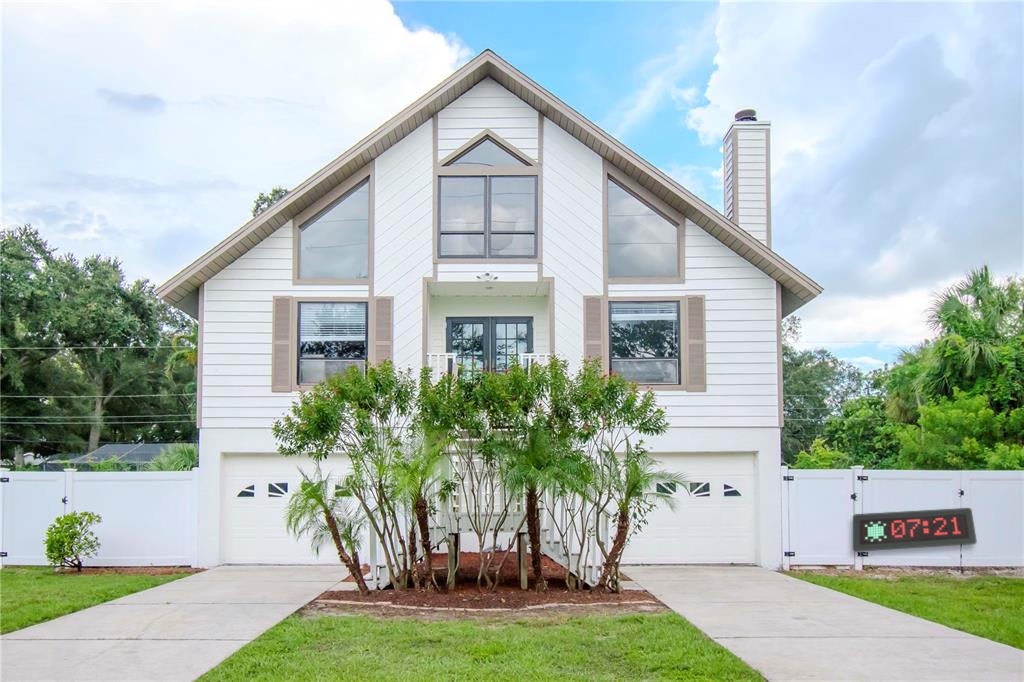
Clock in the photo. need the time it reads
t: 7:21
